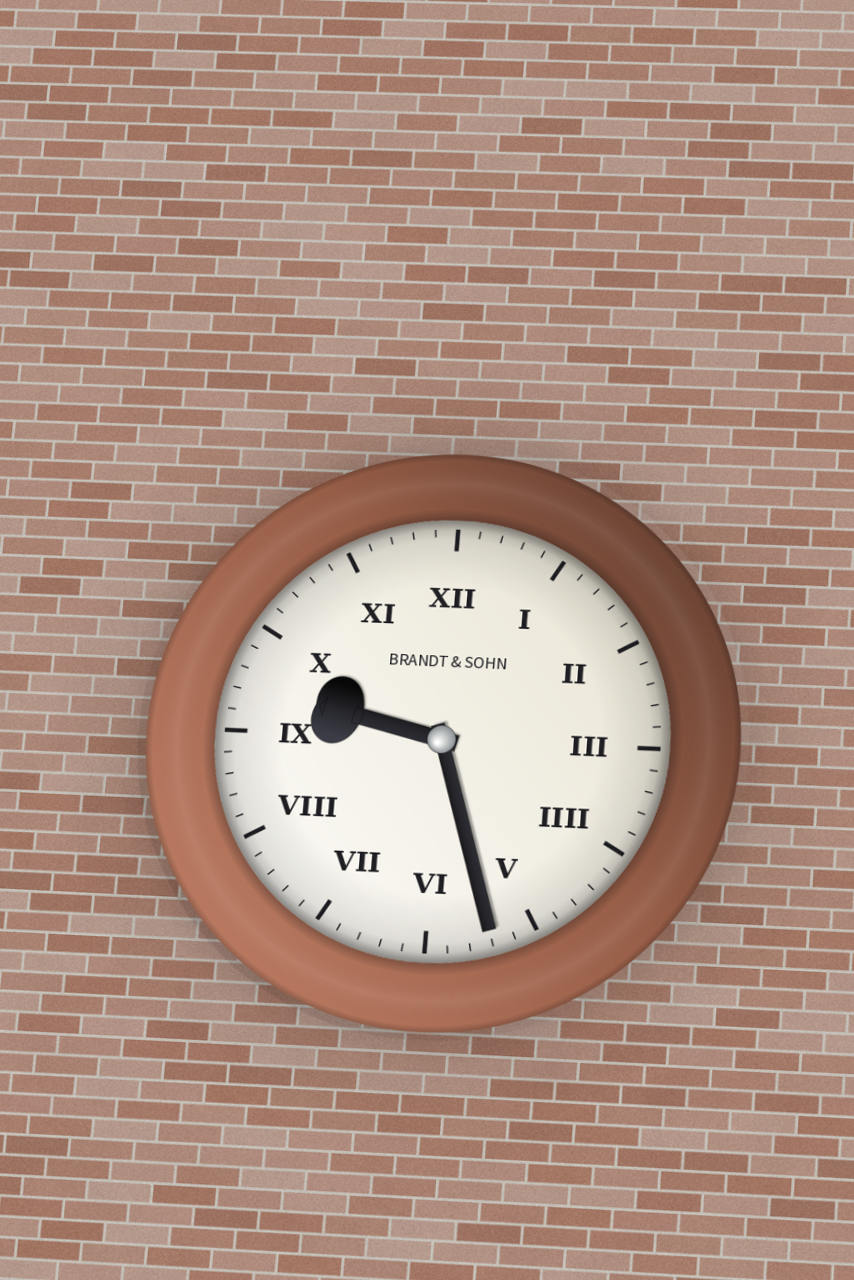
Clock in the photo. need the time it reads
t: 9:27
